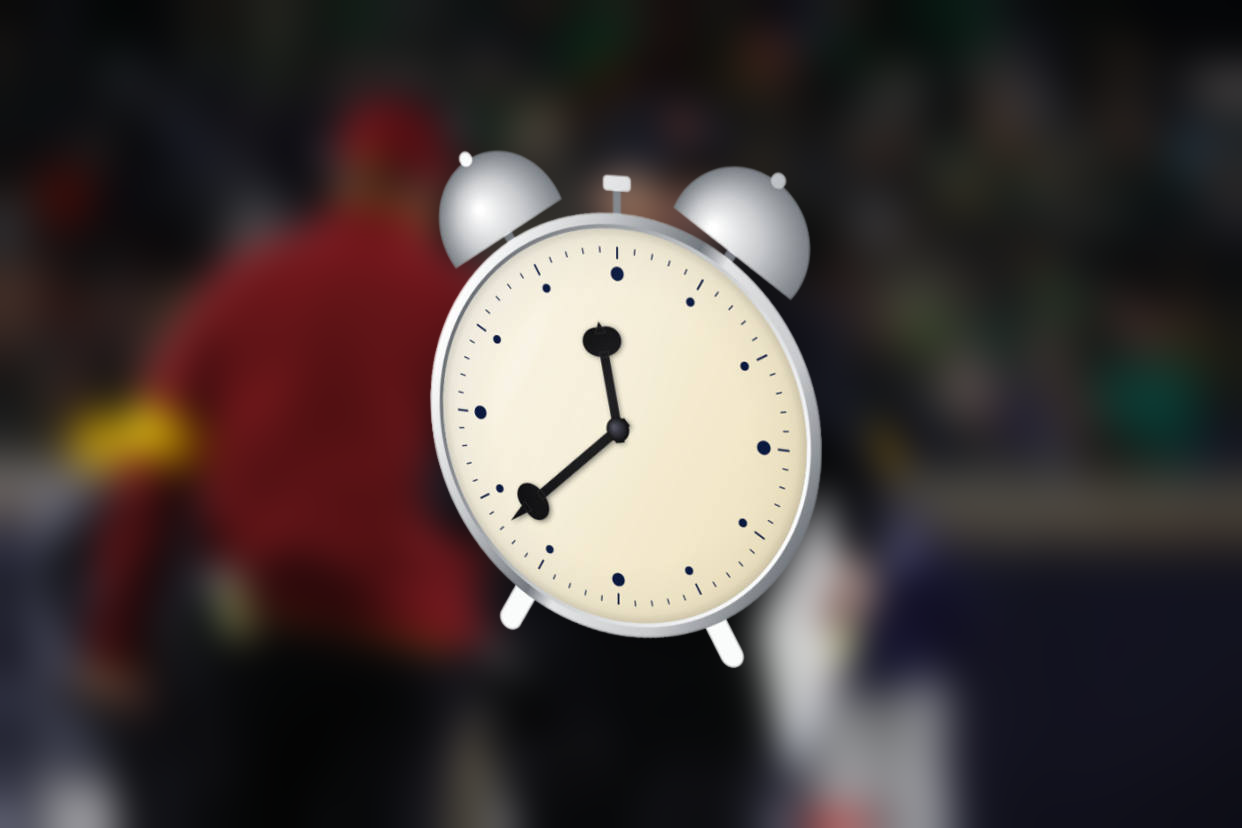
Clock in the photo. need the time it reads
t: 11:38
